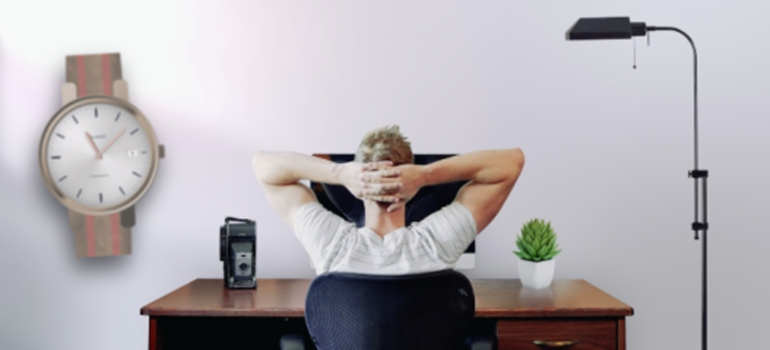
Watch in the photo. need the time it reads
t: 11:08
